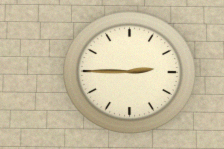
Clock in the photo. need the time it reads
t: 2:45
